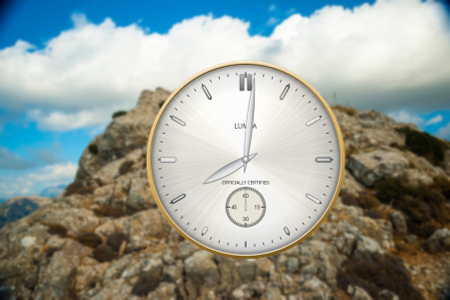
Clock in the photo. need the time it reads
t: 8:01
